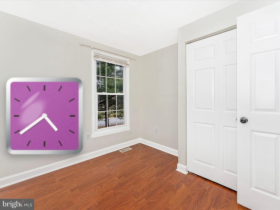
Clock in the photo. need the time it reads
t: 4:39
